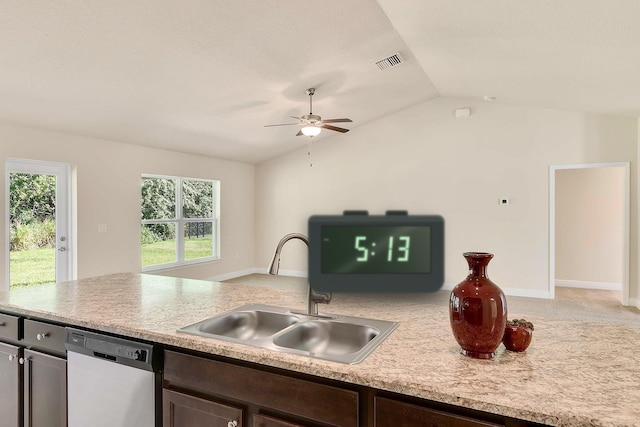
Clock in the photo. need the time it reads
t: 5:13
